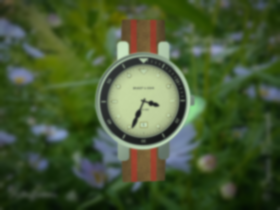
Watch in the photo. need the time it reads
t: 3:34
